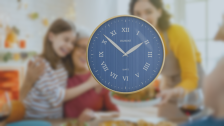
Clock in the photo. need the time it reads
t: 1:52
